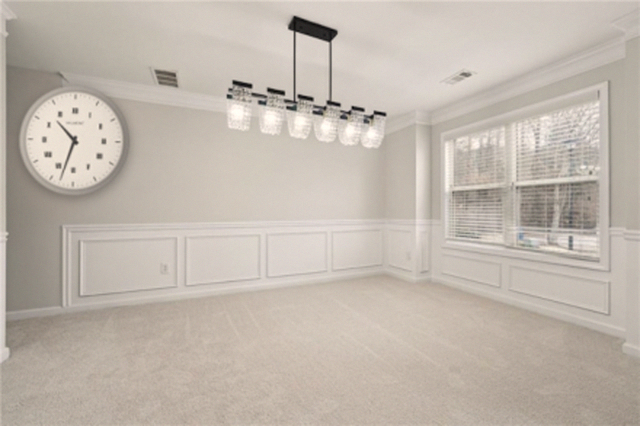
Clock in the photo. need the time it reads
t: 10:33
